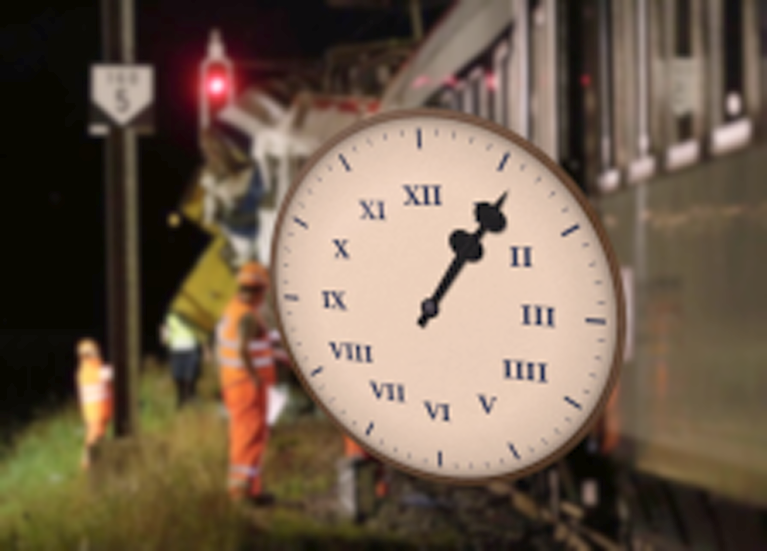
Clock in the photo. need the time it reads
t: 1:06
